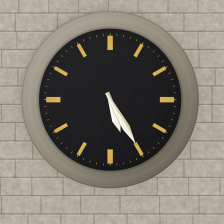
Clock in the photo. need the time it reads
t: 5:25
